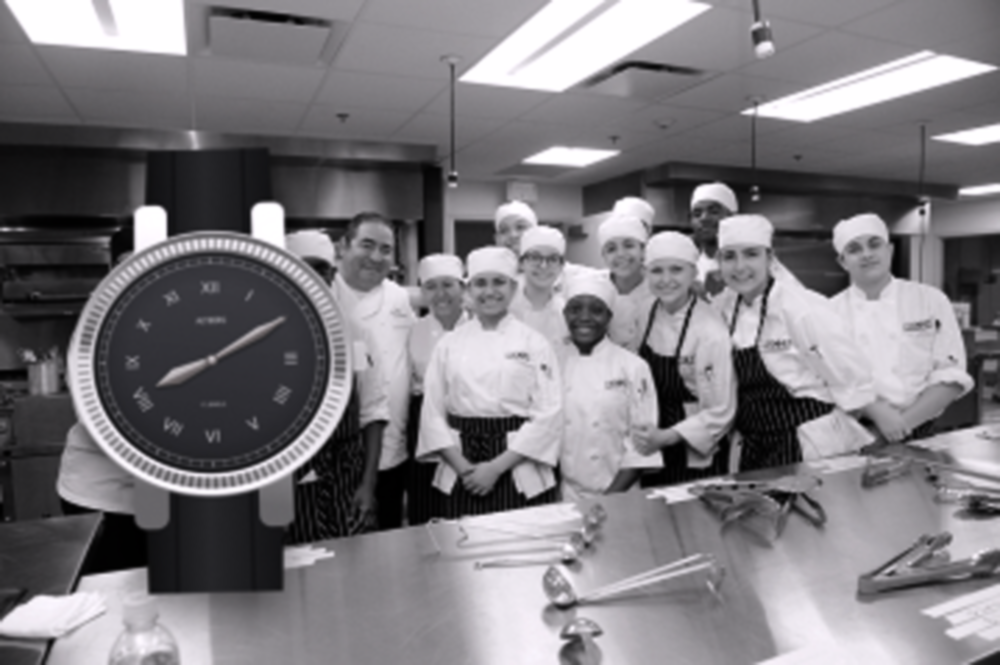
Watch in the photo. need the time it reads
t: 8:10
